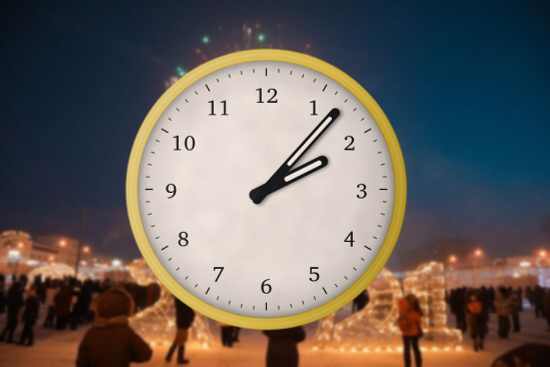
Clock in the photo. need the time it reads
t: 2:07
